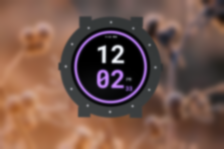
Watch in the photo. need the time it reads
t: 12:02
